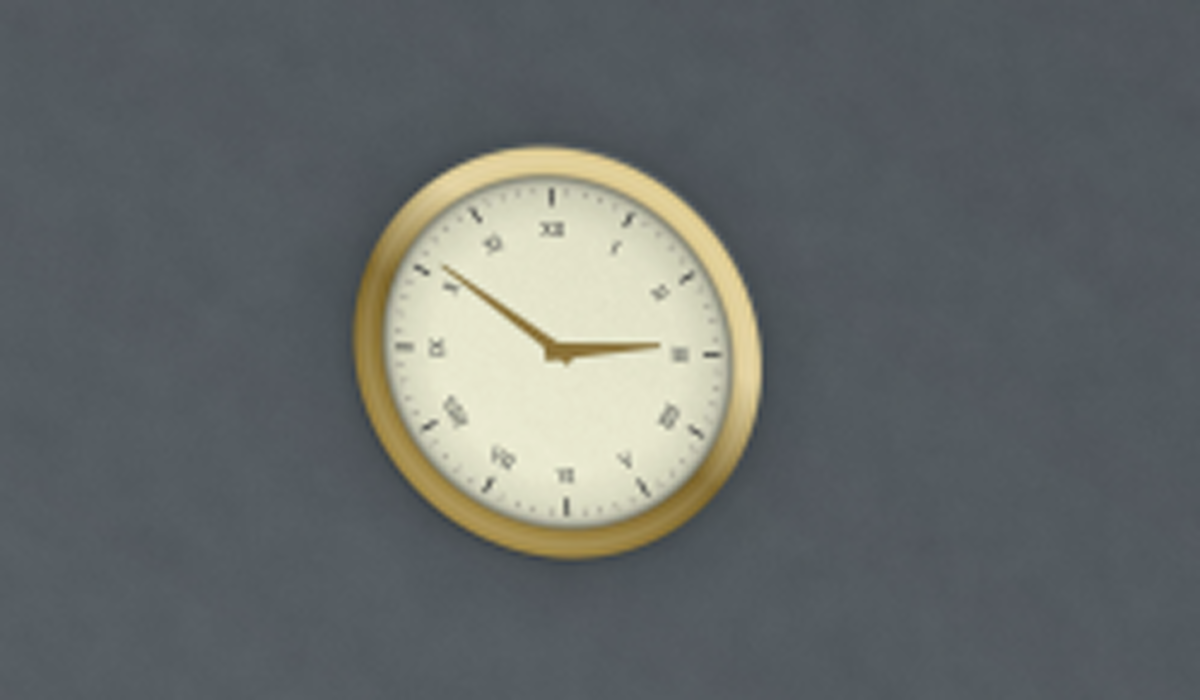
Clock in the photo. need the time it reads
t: 2:51
